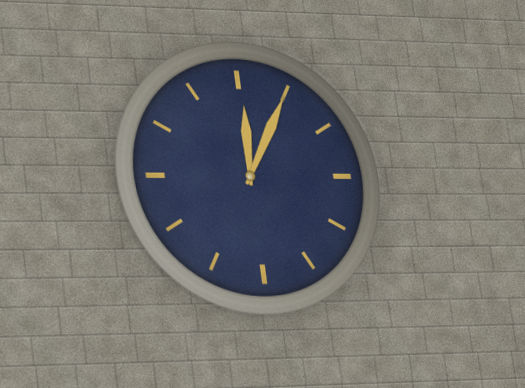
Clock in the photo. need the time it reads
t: 12:05
